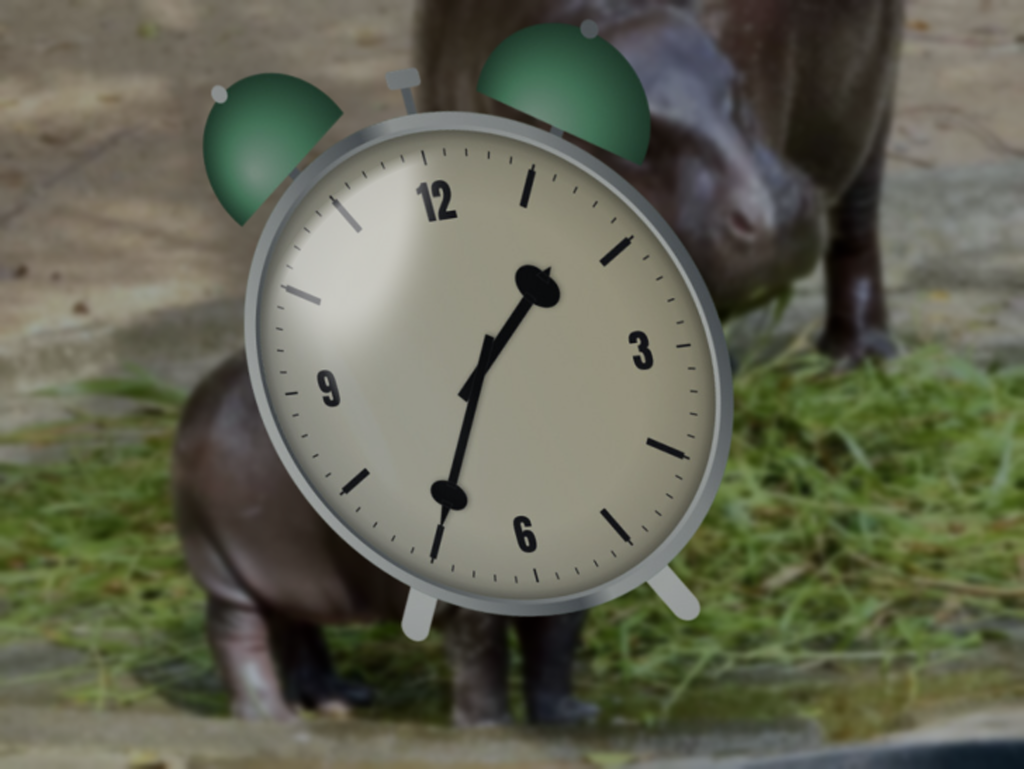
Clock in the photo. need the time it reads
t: 1:35
